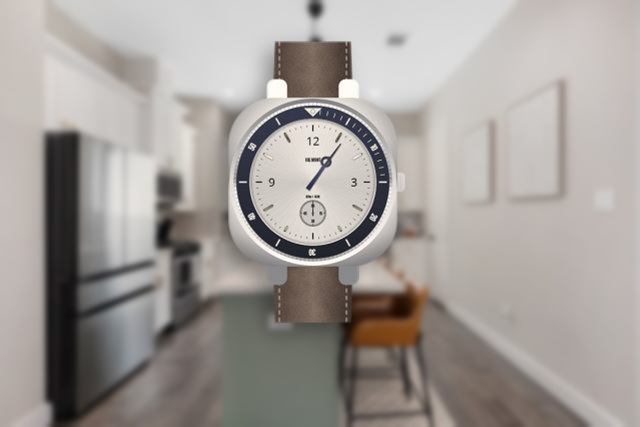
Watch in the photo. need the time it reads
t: 1:06
